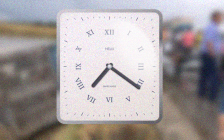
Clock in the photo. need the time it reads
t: 7:21
